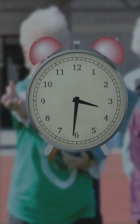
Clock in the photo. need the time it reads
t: 3:31
